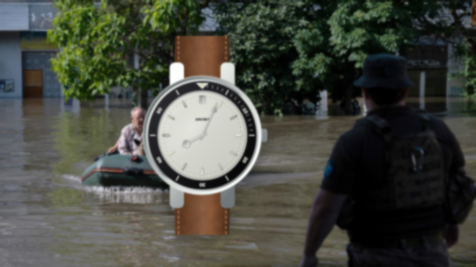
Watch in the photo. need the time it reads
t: 8:04
